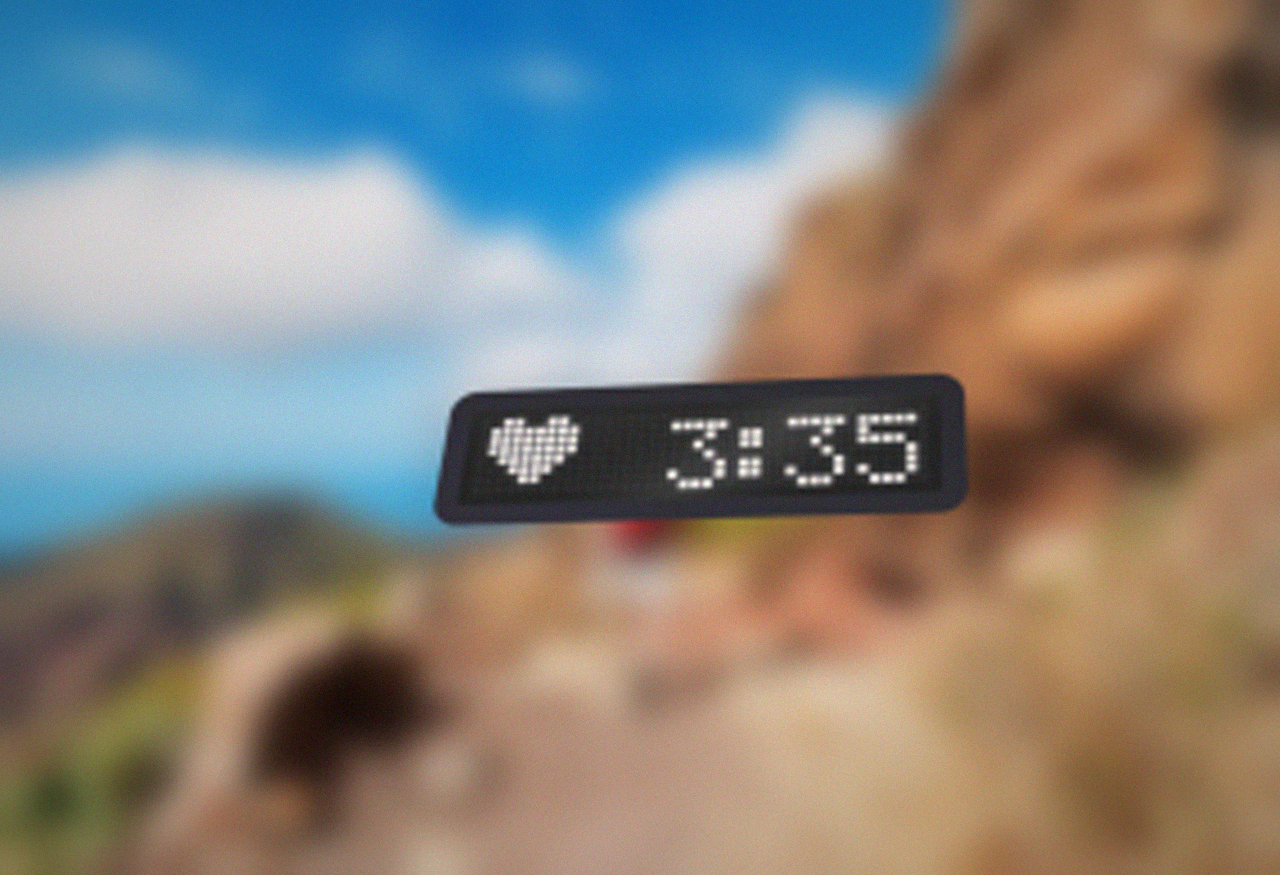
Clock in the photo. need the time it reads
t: 3:35
